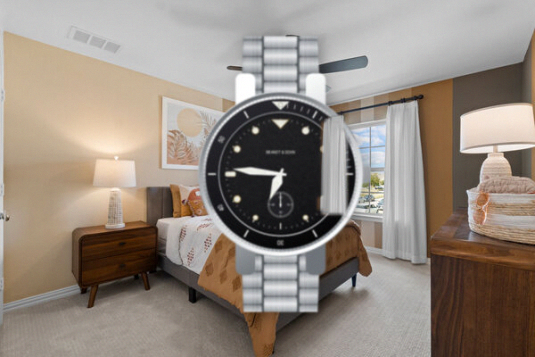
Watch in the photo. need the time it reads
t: 6:46
